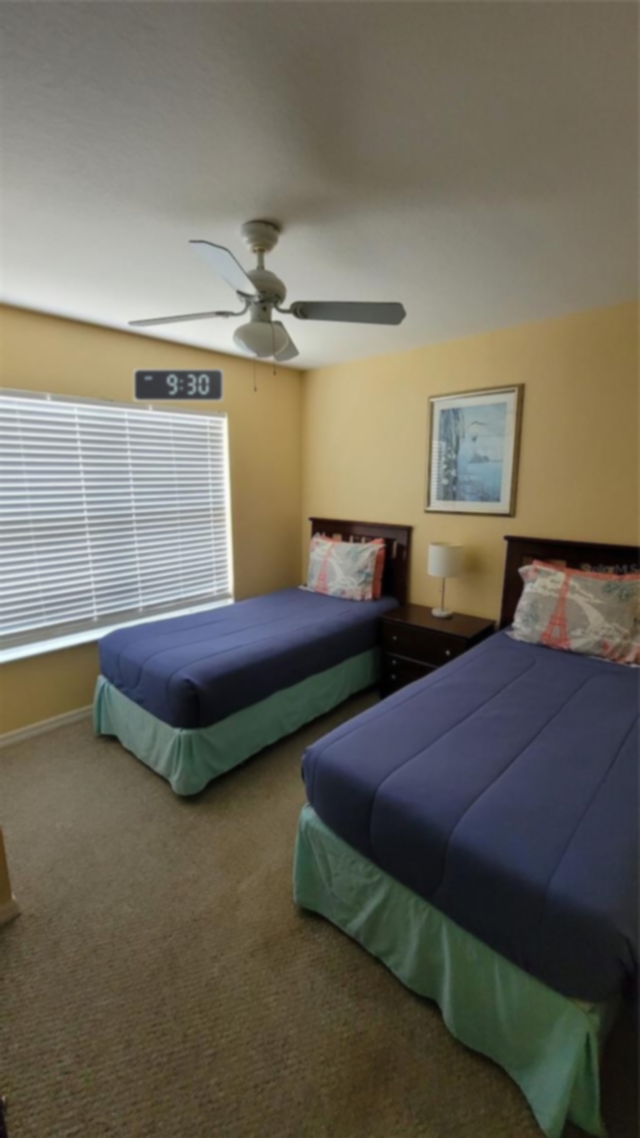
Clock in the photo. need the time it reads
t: 9:30
